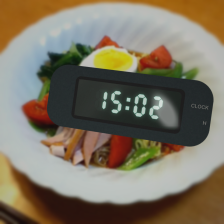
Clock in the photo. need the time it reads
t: 15:02
